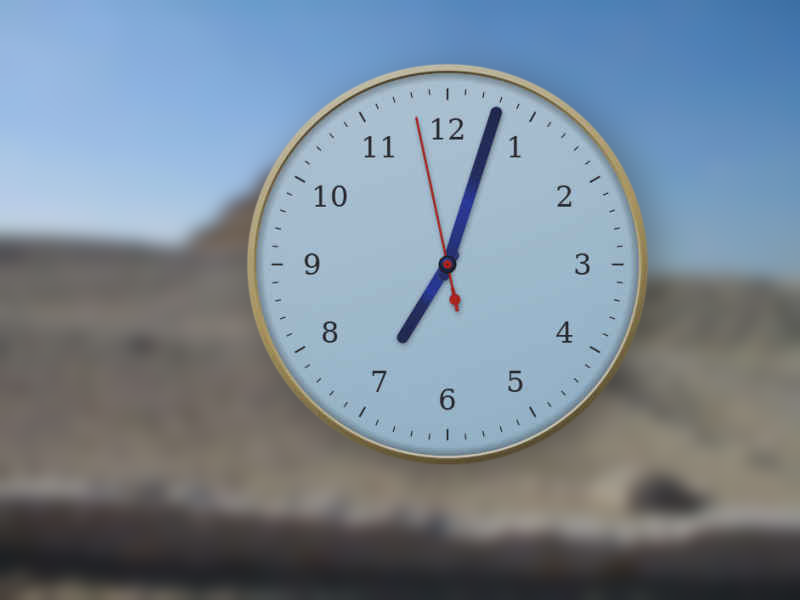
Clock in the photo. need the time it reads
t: 7:02:58
